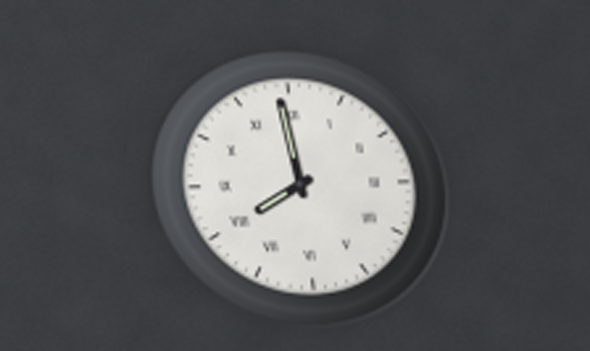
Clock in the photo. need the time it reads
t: 7:59
